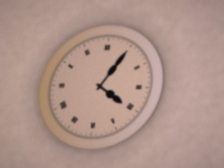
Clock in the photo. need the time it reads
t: 4:05
